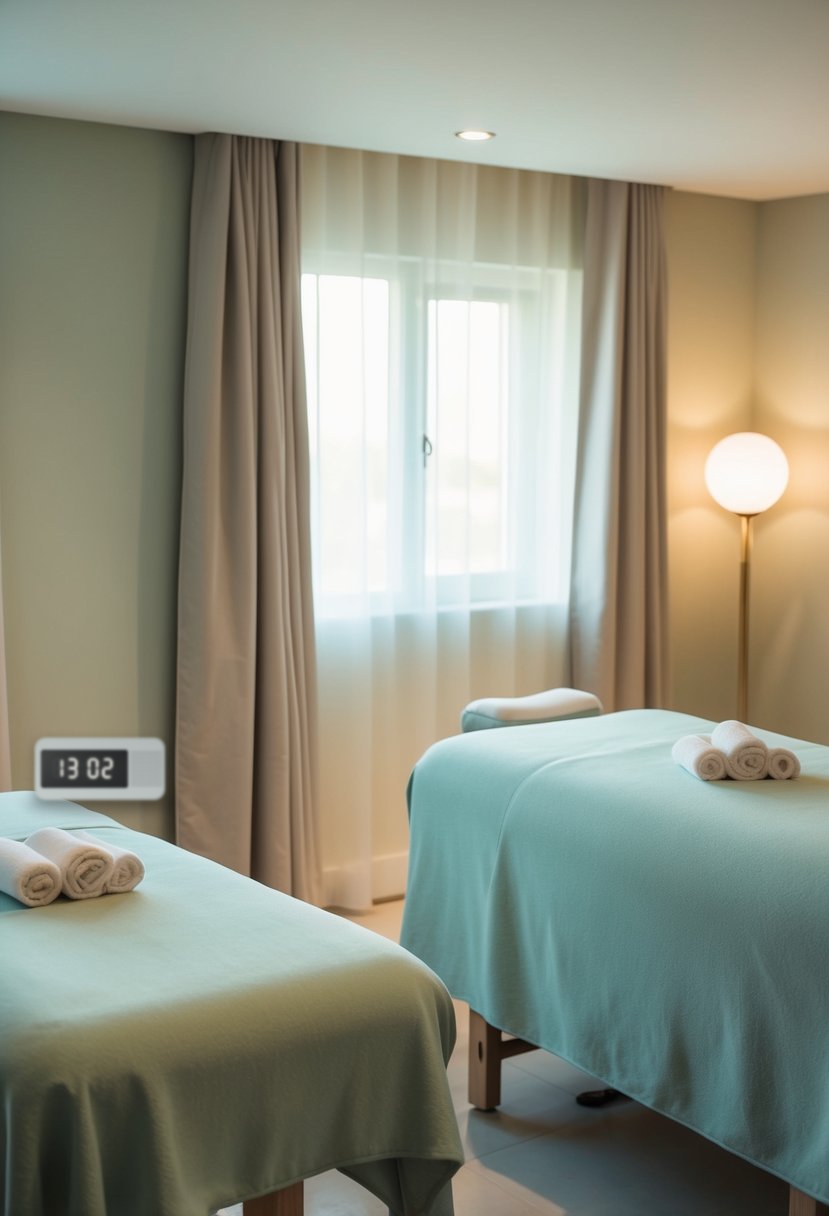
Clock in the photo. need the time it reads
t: 13:02
